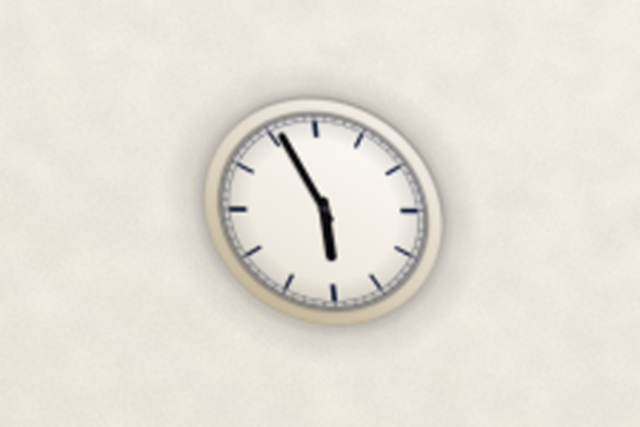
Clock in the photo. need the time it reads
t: 5:56
